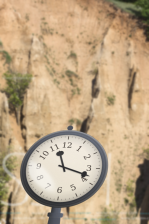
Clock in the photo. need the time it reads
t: 11:18
